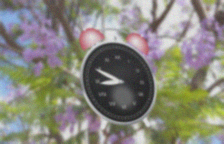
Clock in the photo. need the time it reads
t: 8:49
